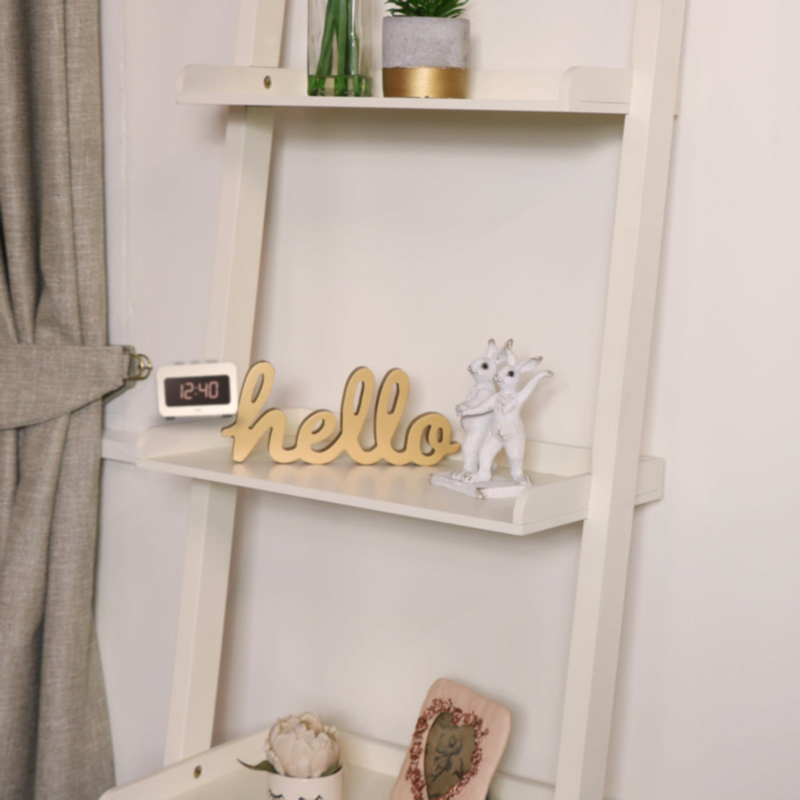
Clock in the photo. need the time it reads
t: 12:40
